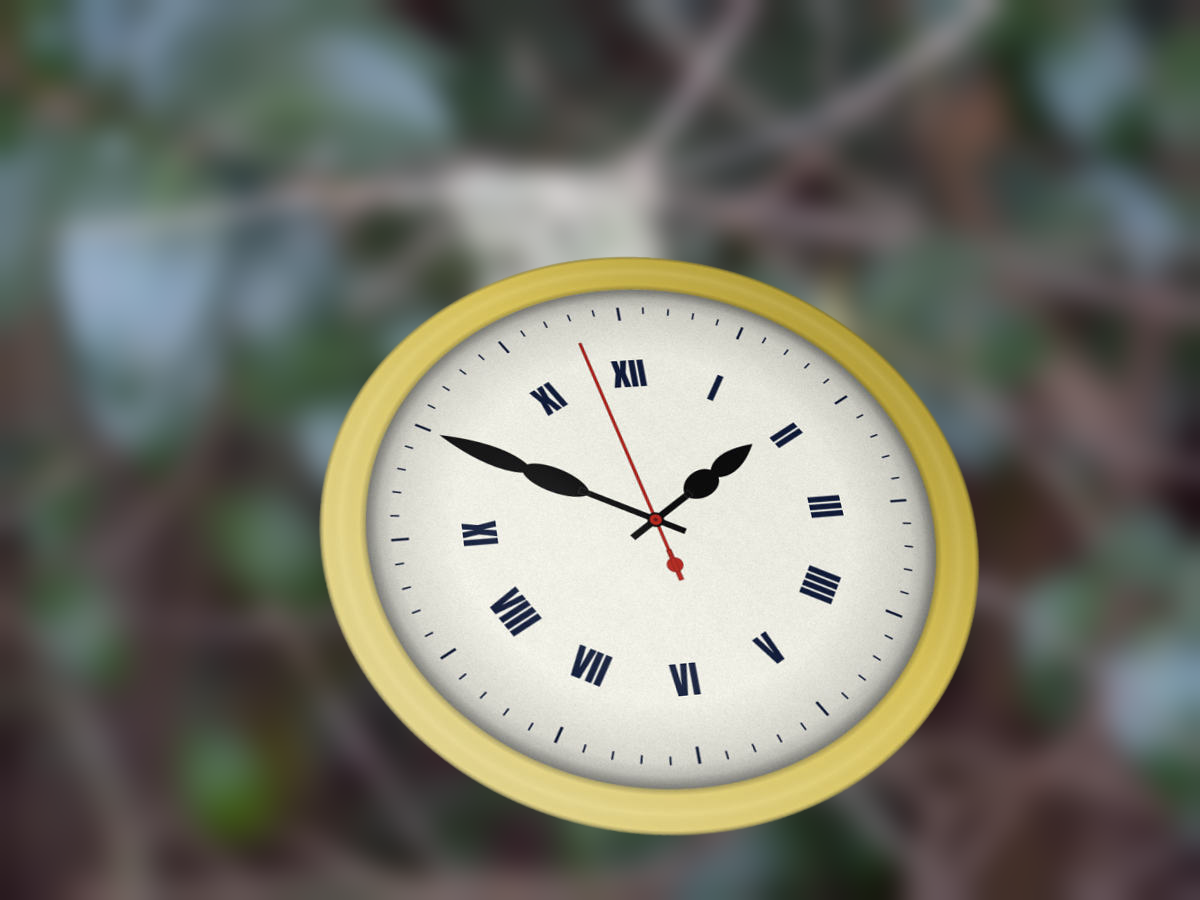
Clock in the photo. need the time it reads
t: 1:49:58
